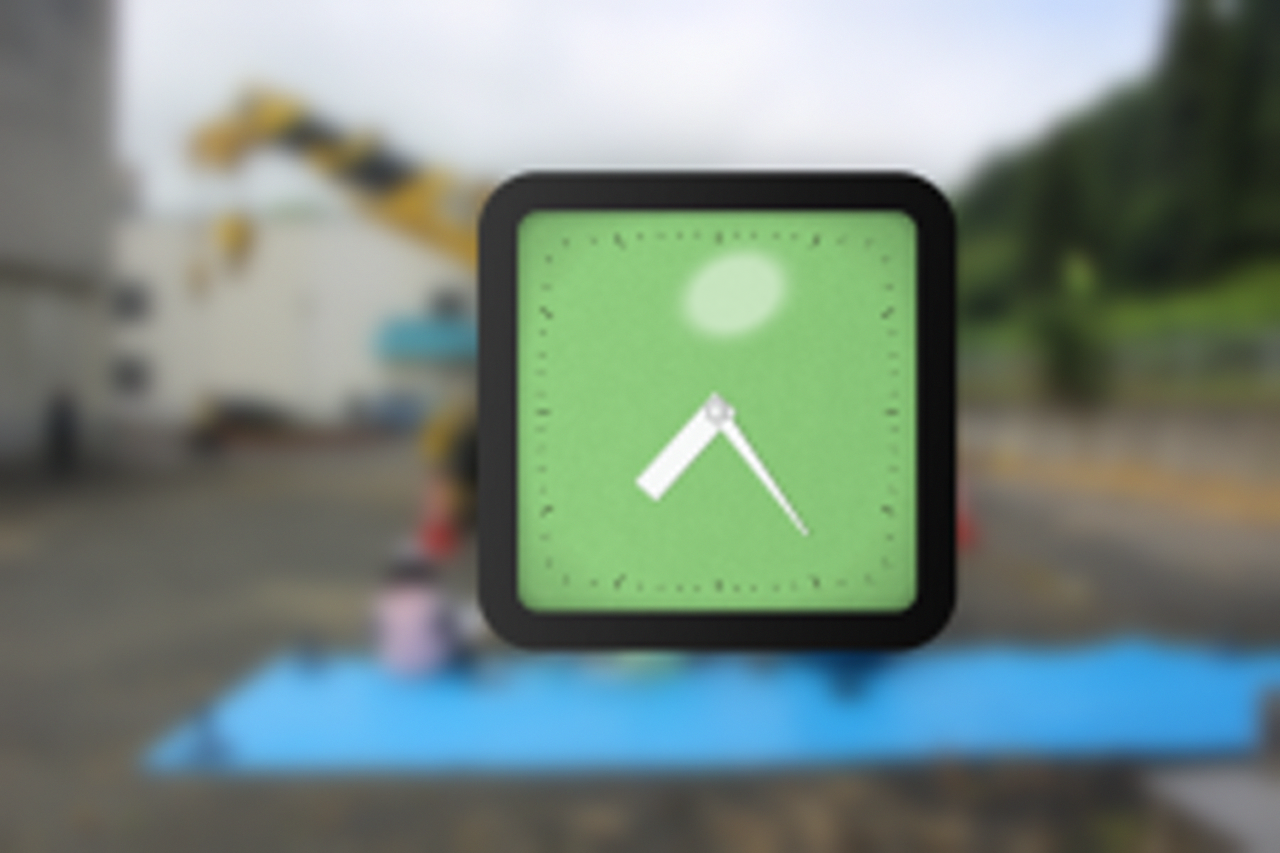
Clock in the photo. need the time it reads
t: 7:24
